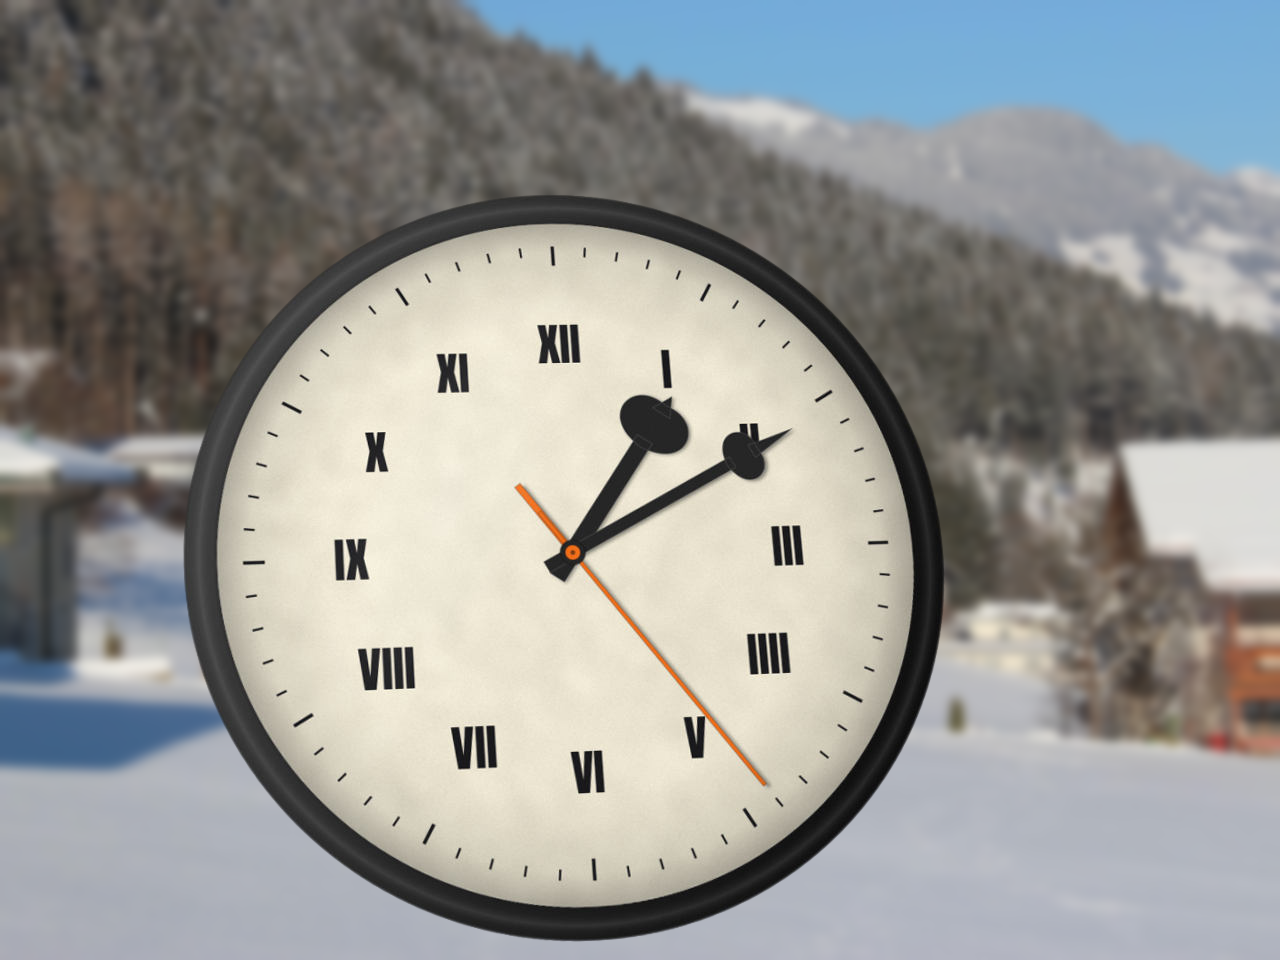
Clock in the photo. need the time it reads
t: 1:10:24
